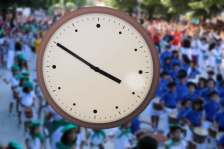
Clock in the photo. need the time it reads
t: 3:50
